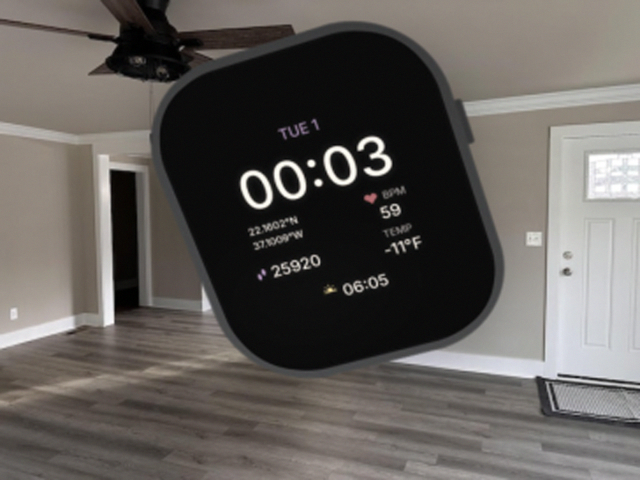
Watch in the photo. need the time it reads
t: 0:03
